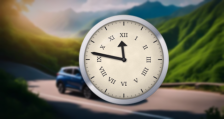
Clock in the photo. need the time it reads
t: 11:47
